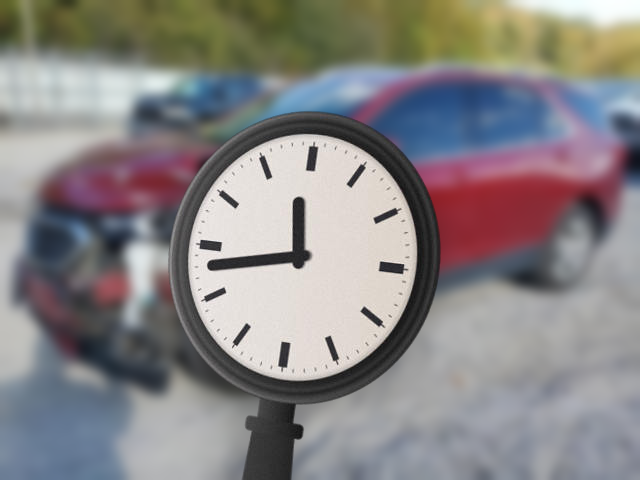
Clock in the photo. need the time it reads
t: 11:43
